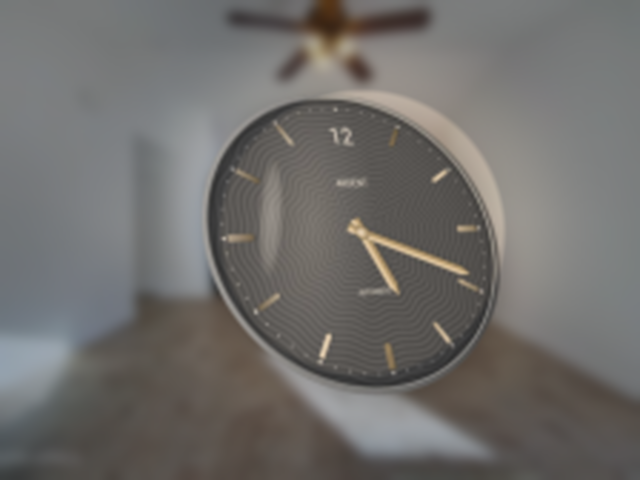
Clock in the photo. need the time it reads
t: 5:19
